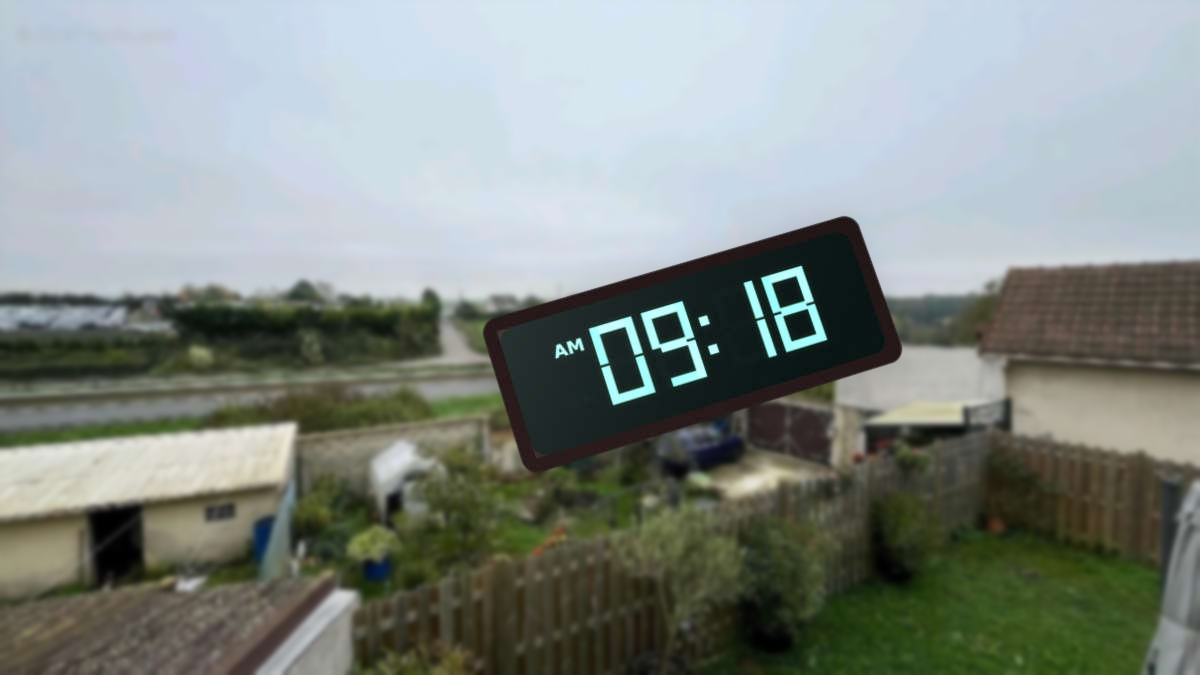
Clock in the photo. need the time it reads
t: 9:18
